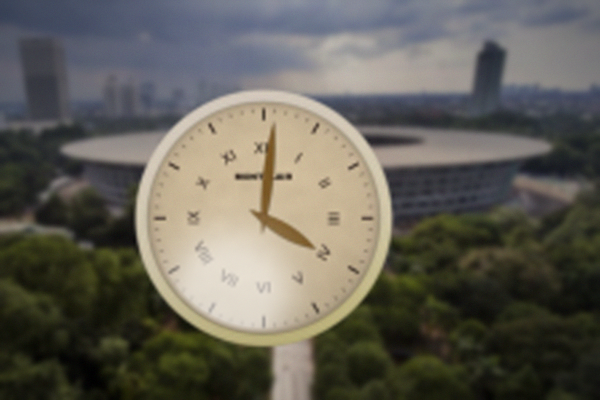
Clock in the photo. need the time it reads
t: 4:01
